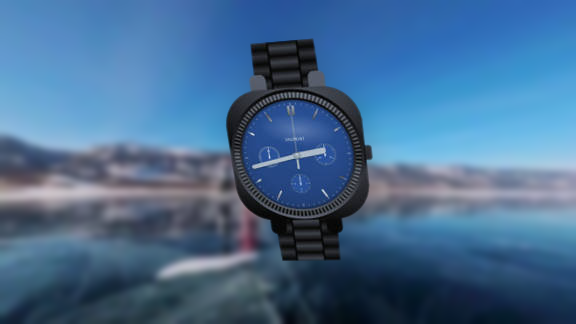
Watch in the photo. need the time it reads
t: 2:43
